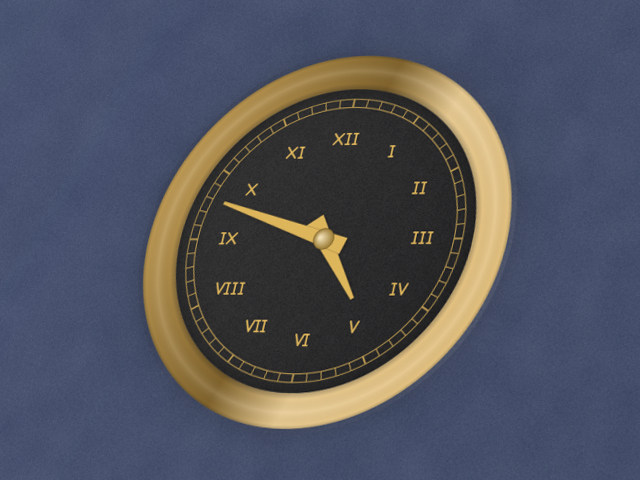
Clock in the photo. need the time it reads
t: 4:48
